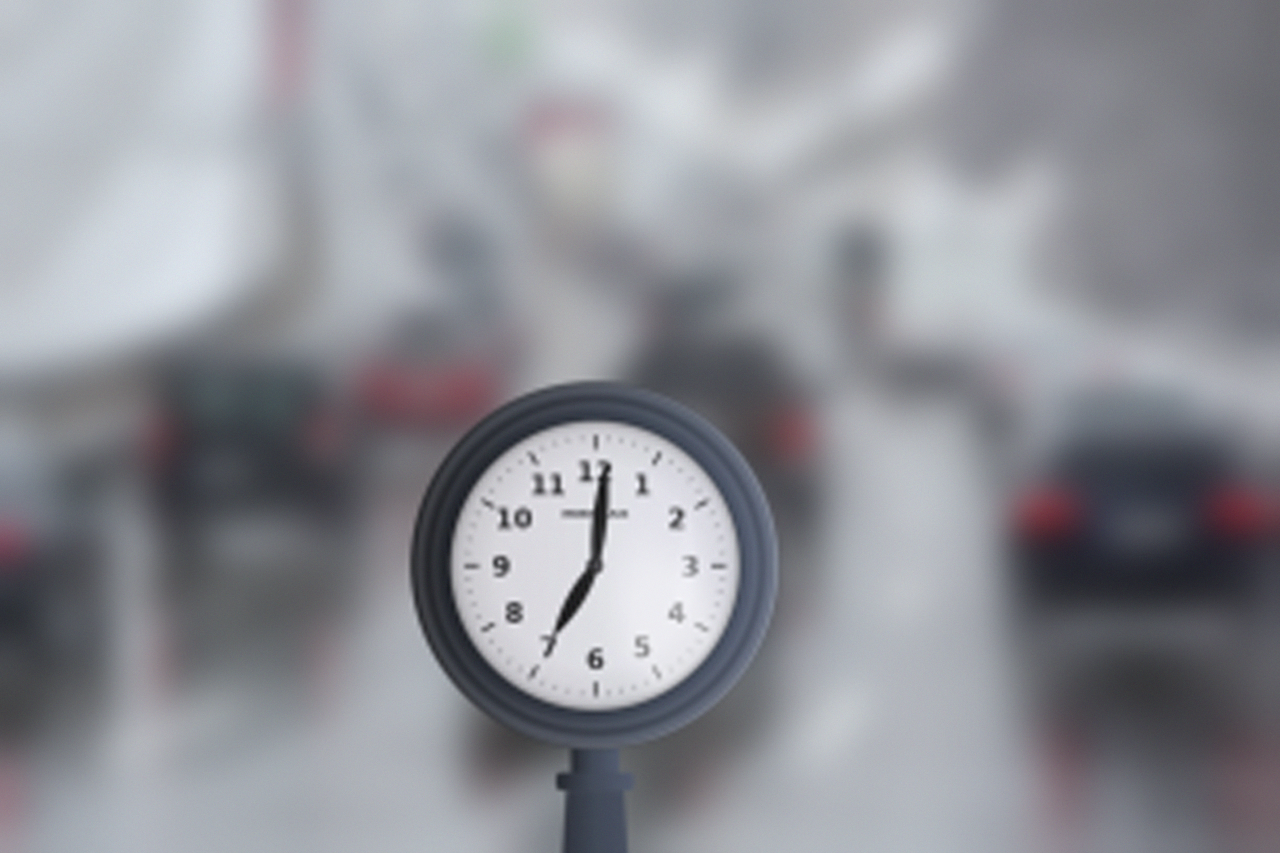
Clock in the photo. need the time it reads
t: 7:01
